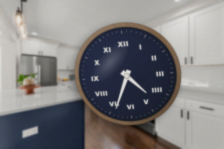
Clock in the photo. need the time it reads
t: 4:34
